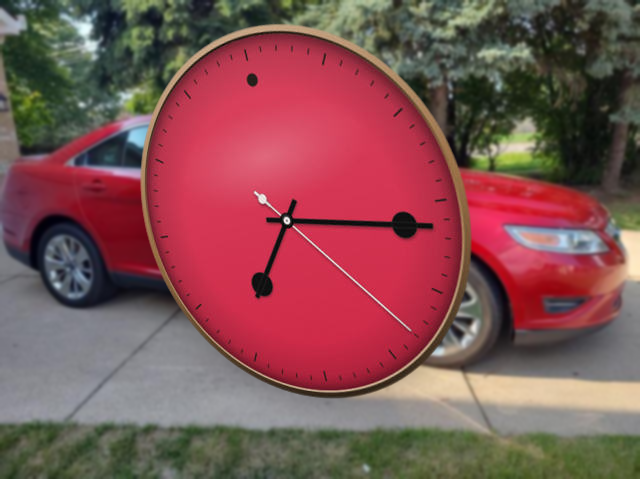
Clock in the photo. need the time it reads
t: 7:16:23
